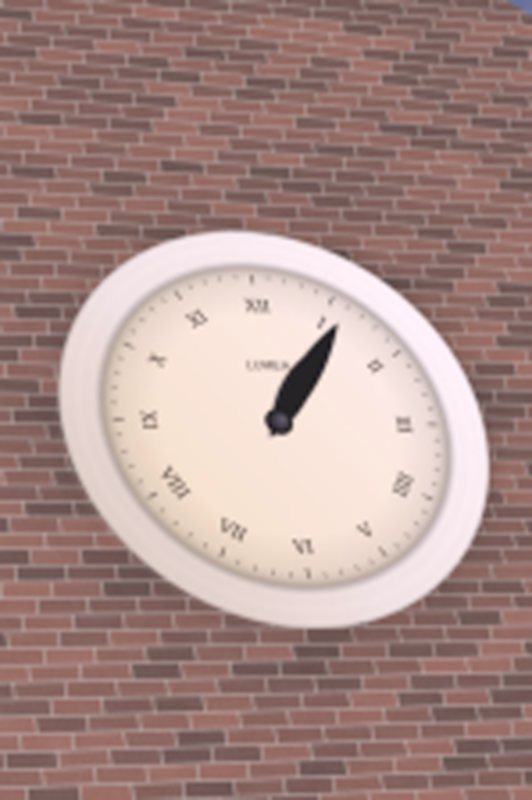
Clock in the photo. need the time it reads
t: 1:06
